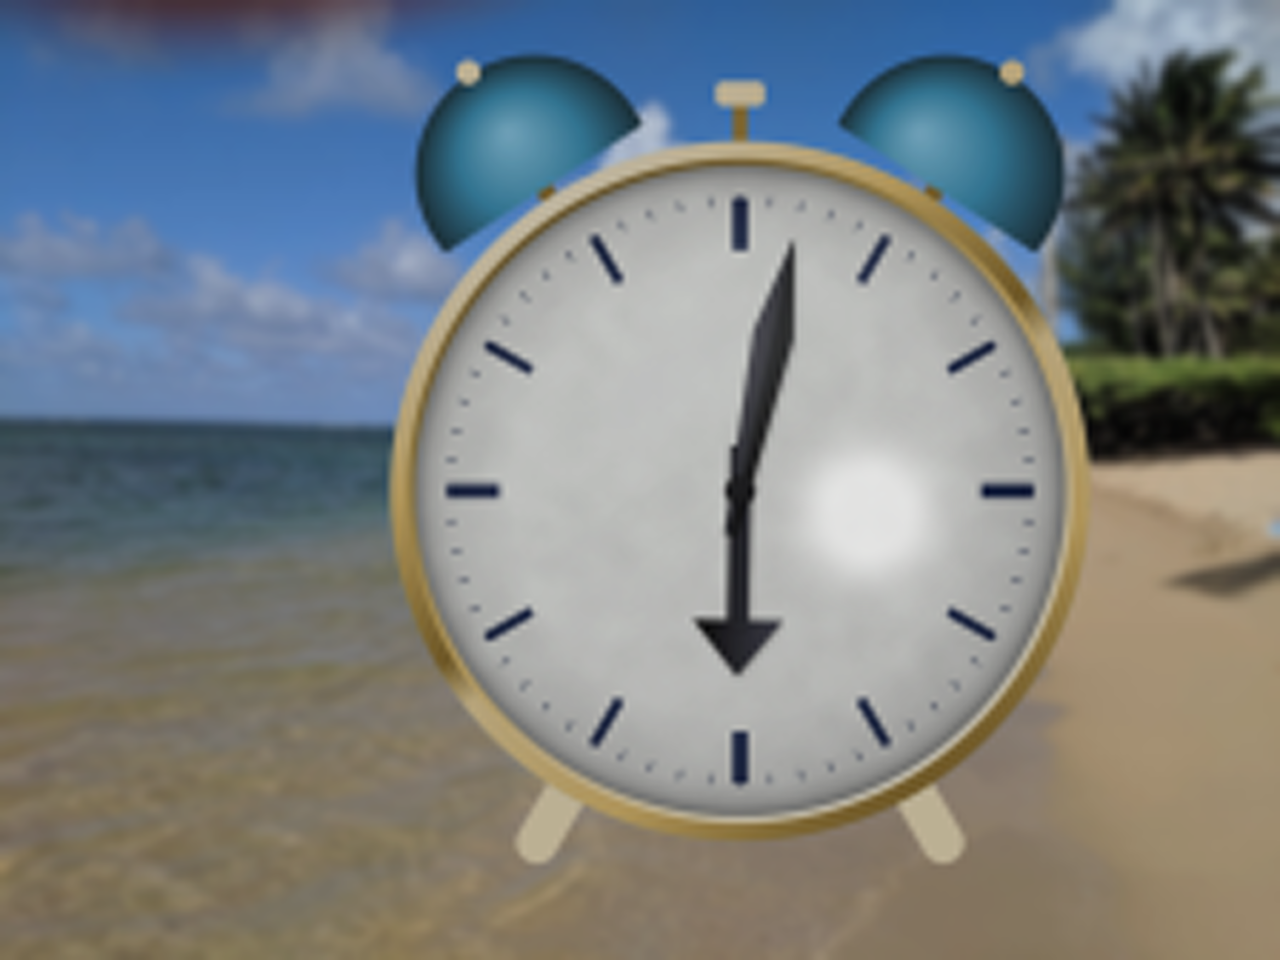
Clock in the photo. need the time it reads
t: 6:02
